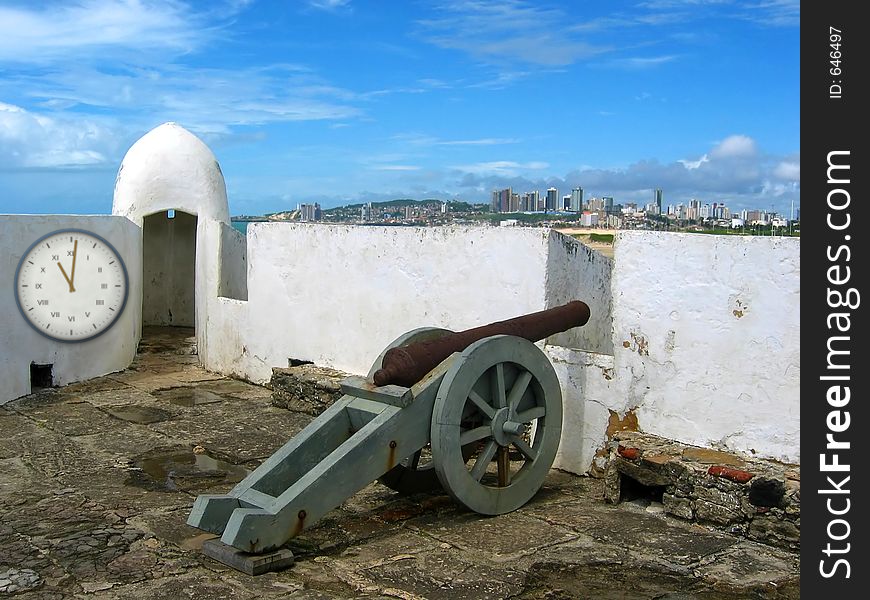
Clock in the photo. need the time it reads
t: 11:01
